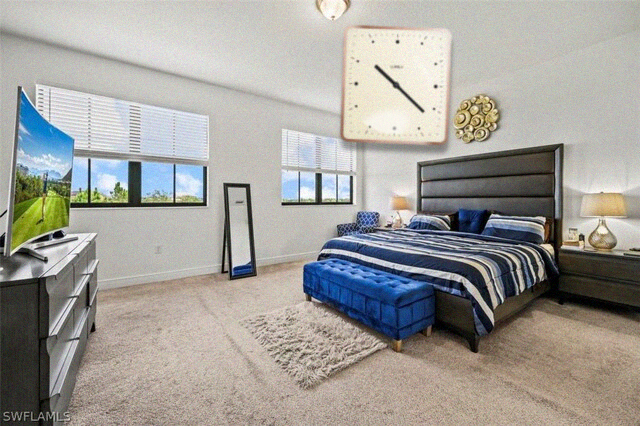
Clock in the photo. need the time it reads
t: 10:22
